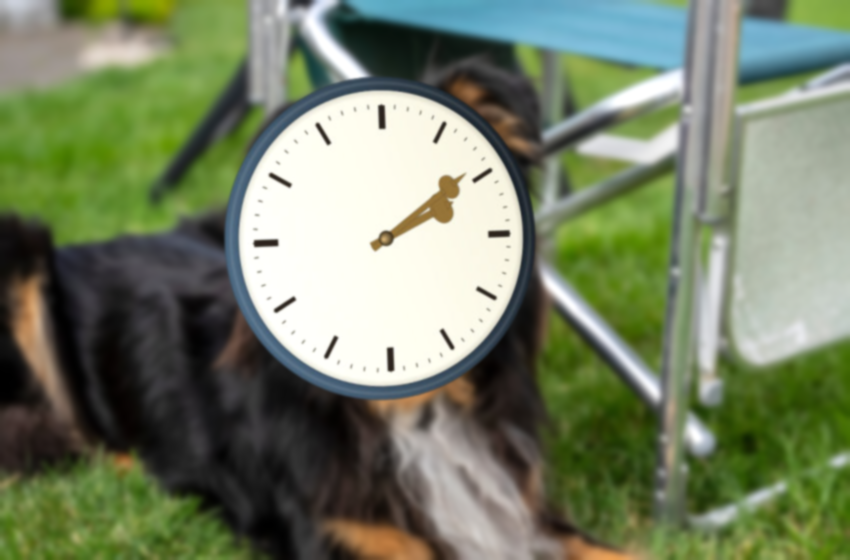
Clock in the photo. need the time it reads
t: 2:09
